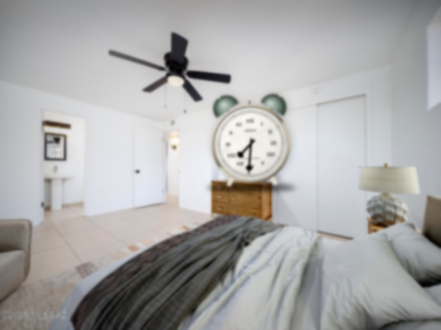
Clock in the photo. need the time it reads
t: 7:31
